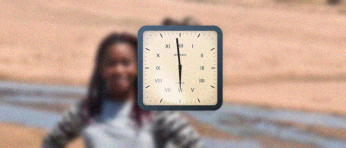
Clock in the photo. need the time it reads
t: 5:59
